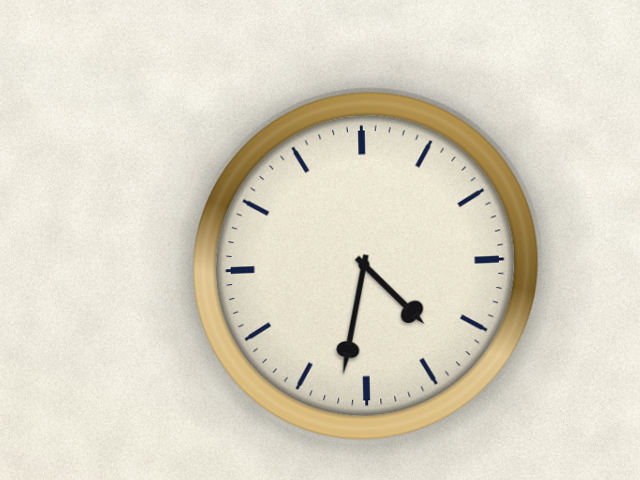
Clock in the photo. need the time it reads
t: 4:32
